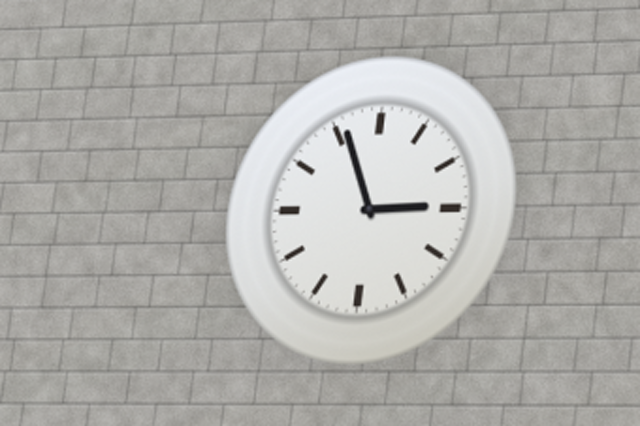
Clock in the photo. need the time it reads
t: 2:56
